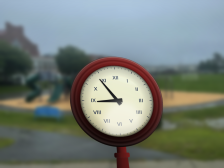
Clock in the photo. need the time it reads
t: 8:54
